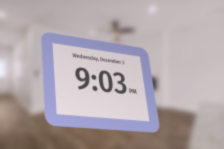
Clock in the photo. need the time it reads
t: 9:03
